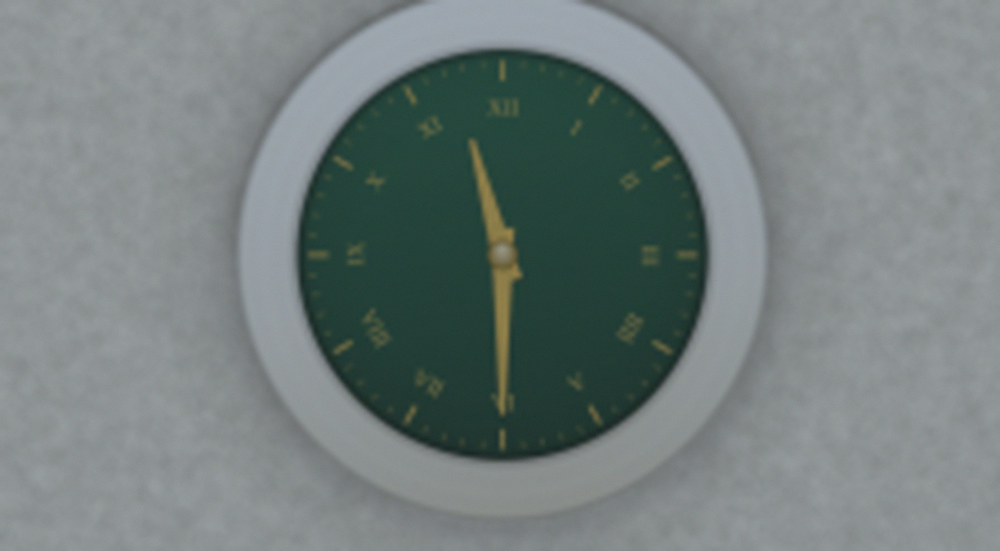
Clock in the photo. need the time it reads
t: 11:30
